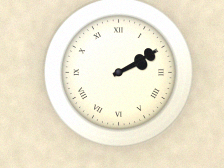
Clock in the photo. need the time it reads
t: 2:10
